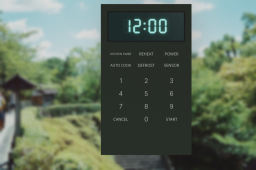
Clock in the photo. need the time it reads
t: 12:00
